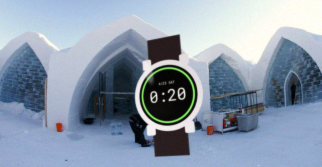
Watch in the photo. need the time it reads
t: 0:20
